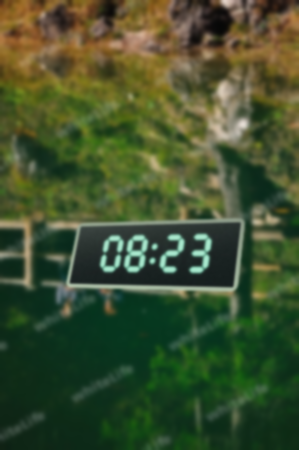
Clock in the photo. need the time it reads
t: 8:23
